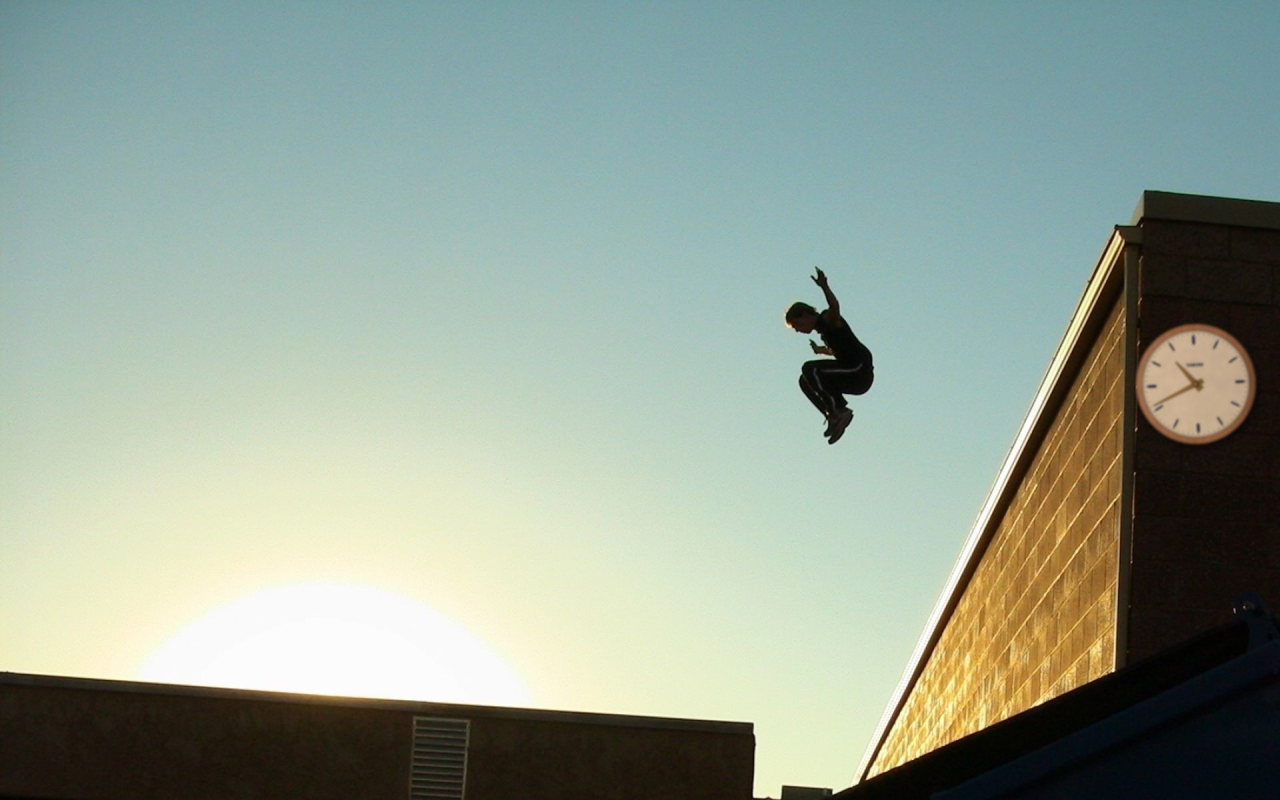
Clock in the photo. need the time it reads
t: 10:41
